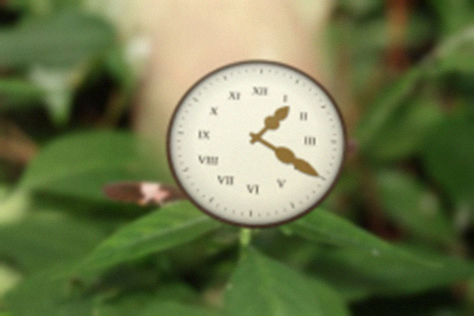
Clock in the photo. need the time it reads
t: 1:20
